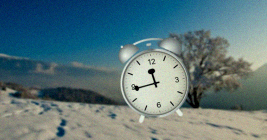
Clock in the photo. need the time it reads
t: 11:44
